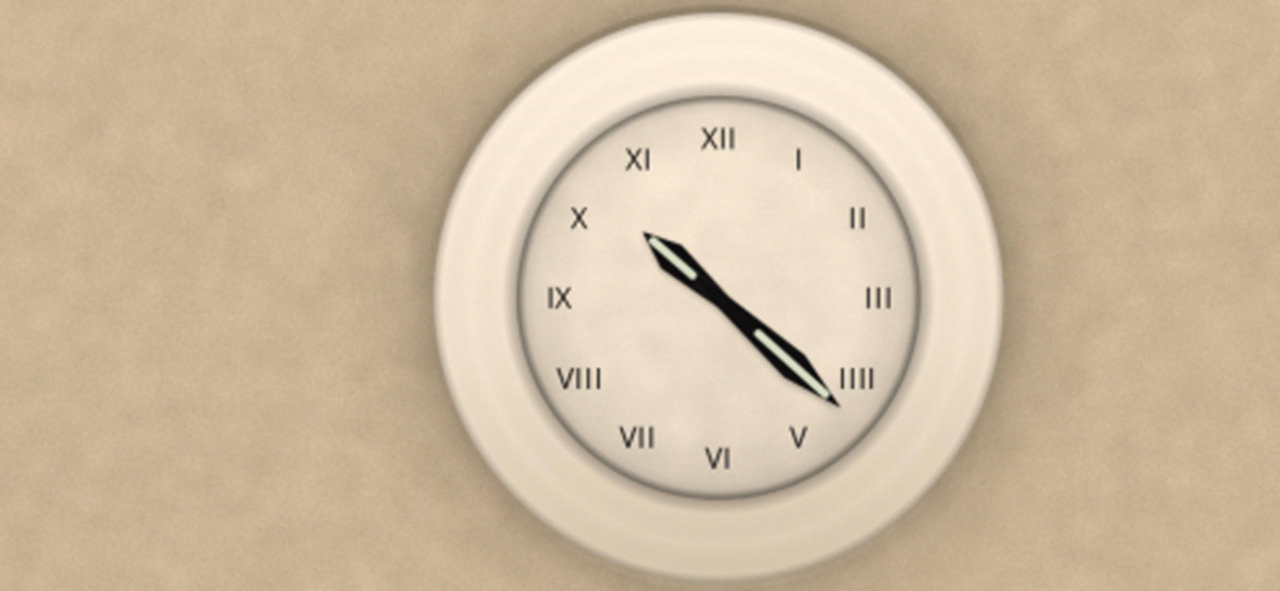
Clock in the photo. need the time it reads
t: 10:22
